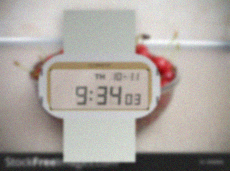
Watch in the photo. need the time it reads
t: 9:34
